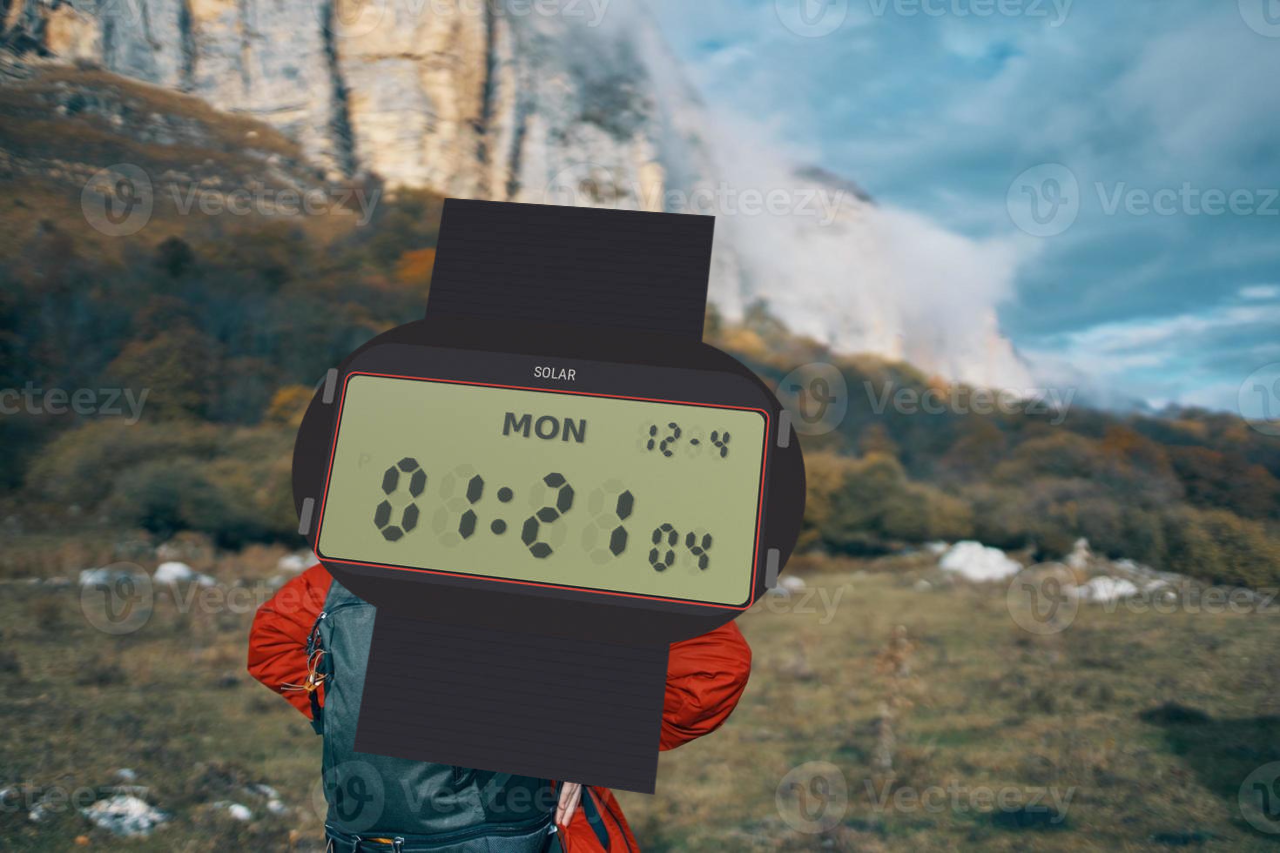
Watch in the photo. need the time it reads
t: 1:21:04
